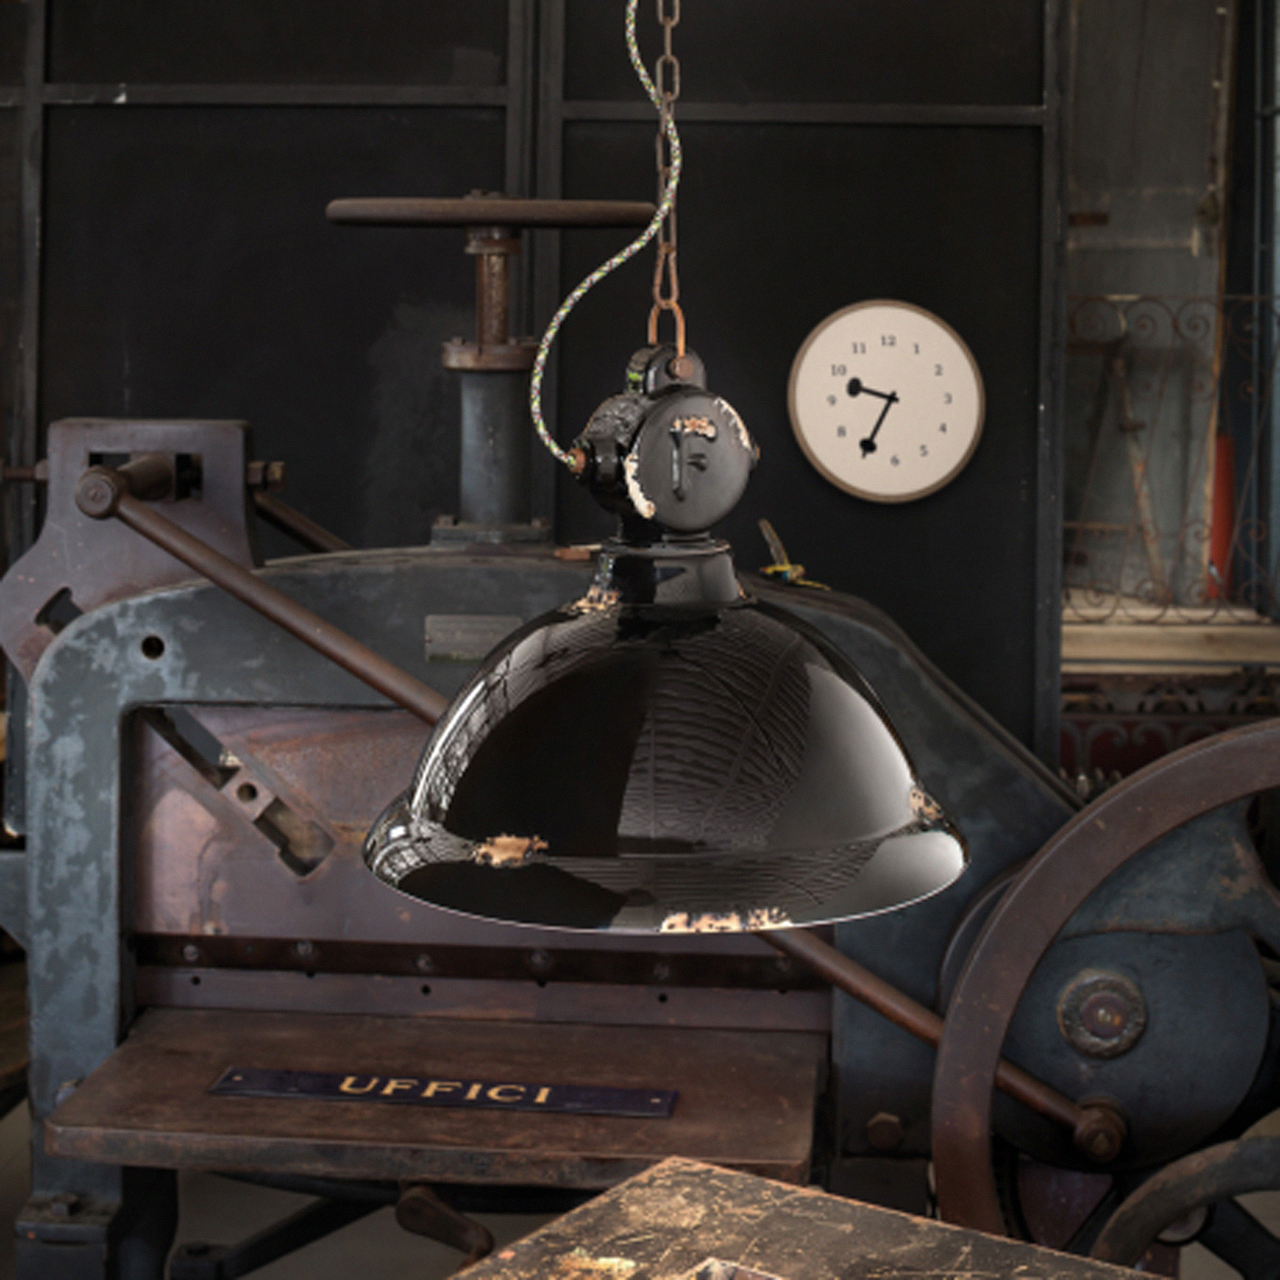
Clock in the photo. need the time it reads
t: 9:35
